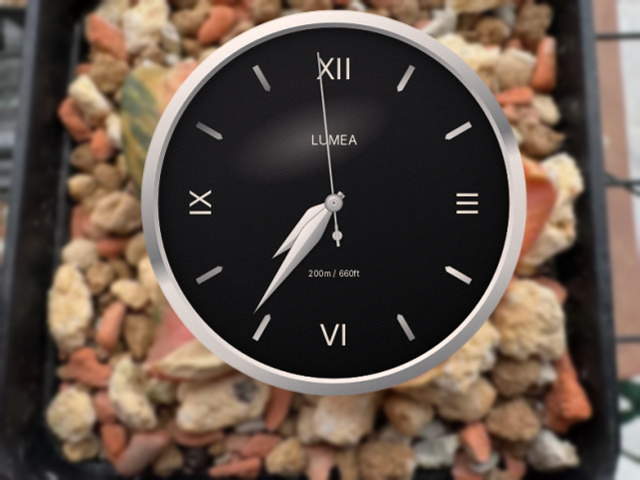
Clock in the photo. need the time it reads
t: 7:35:59
